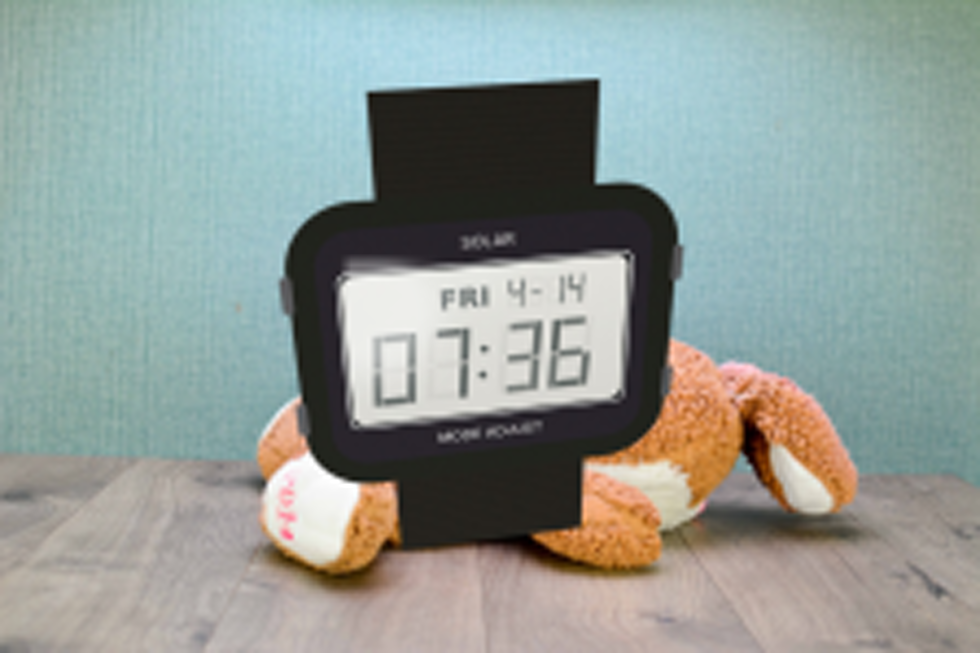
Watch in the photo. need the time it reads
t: 7:36
